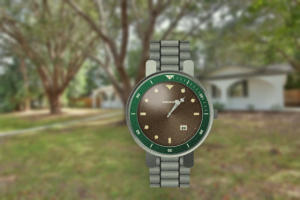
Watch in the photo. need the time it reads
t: 1:07
